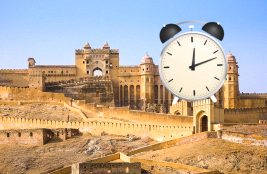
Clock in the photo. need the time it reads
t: 12:12
